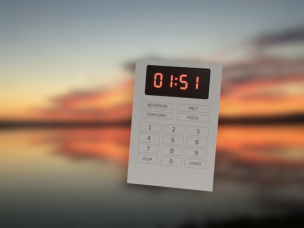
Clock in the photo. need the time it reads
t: 1:51
